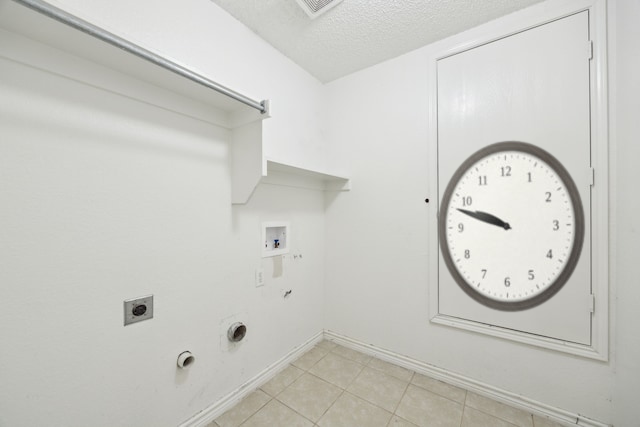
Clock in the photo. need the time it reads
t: 9:48
